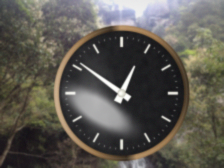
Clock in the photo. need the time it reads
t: 12:51
